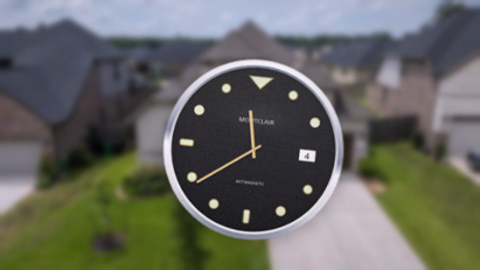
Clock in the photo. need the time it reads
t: 11:39
